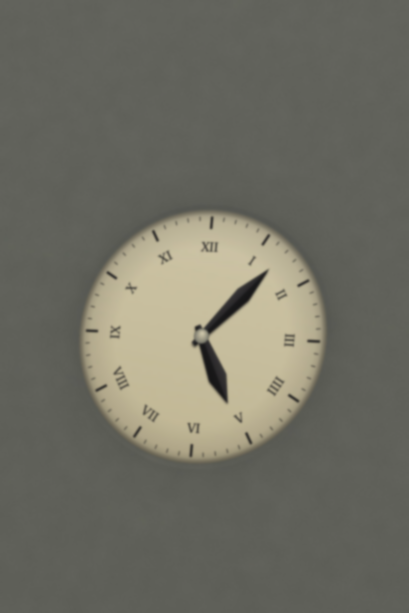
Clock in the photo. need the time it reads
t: 5:07
